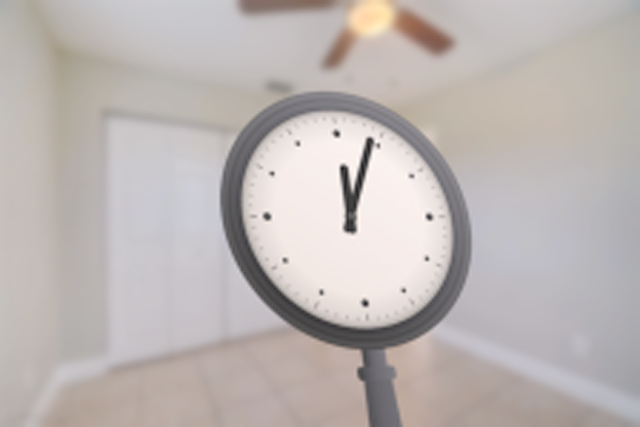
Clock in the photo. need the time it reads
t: 12:04
